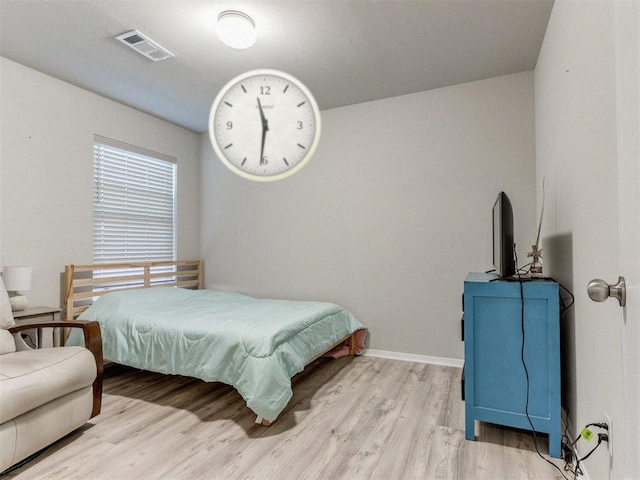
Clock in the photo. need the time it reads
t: 11:31
